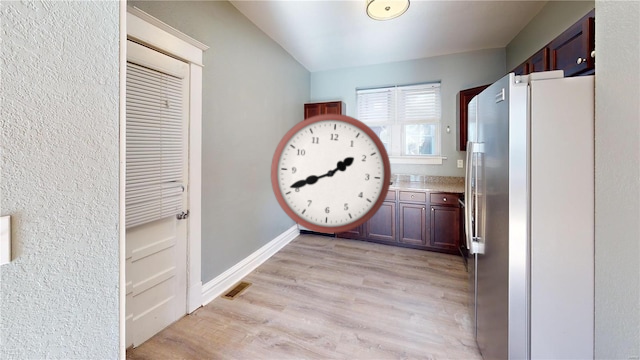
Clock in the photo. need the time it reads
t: 1:41
